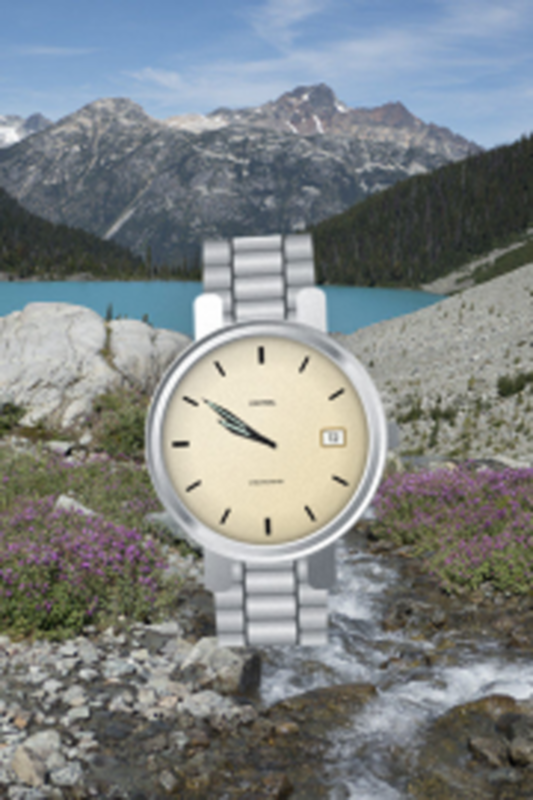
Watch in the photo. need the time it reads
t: 9:51
